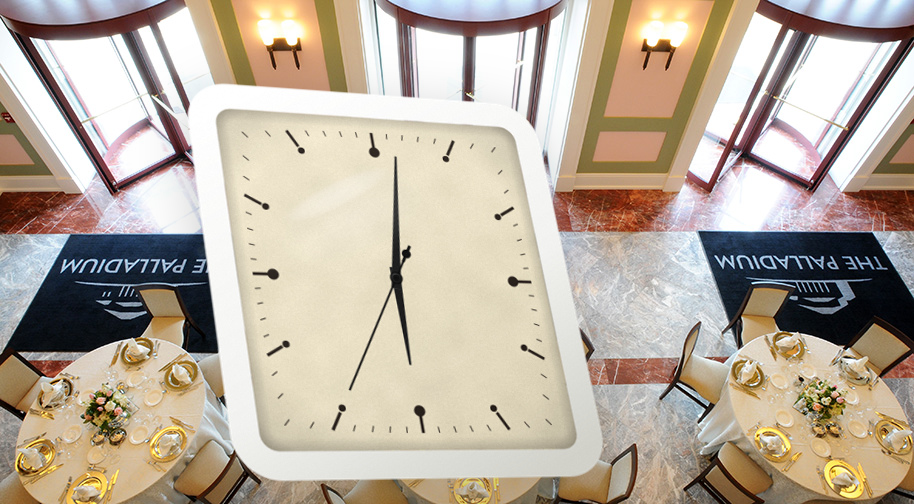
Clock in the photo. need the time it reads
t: 6:01:35
